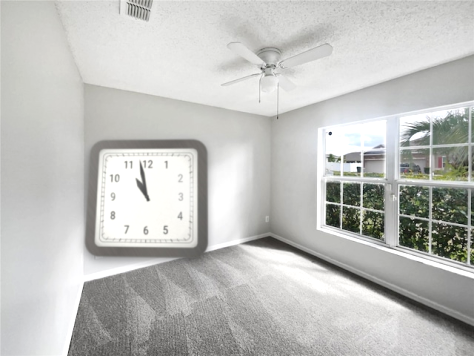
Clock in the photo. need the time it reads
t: 10:58
